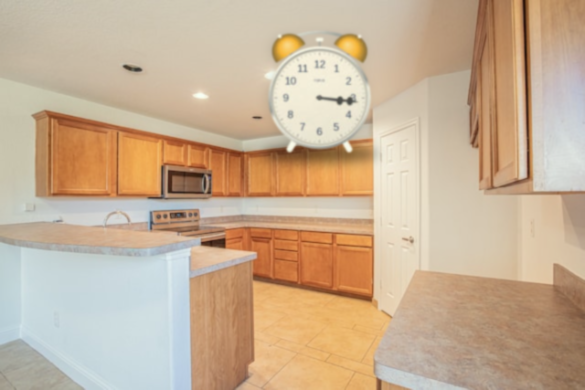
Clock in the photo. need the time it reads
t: 3:16
